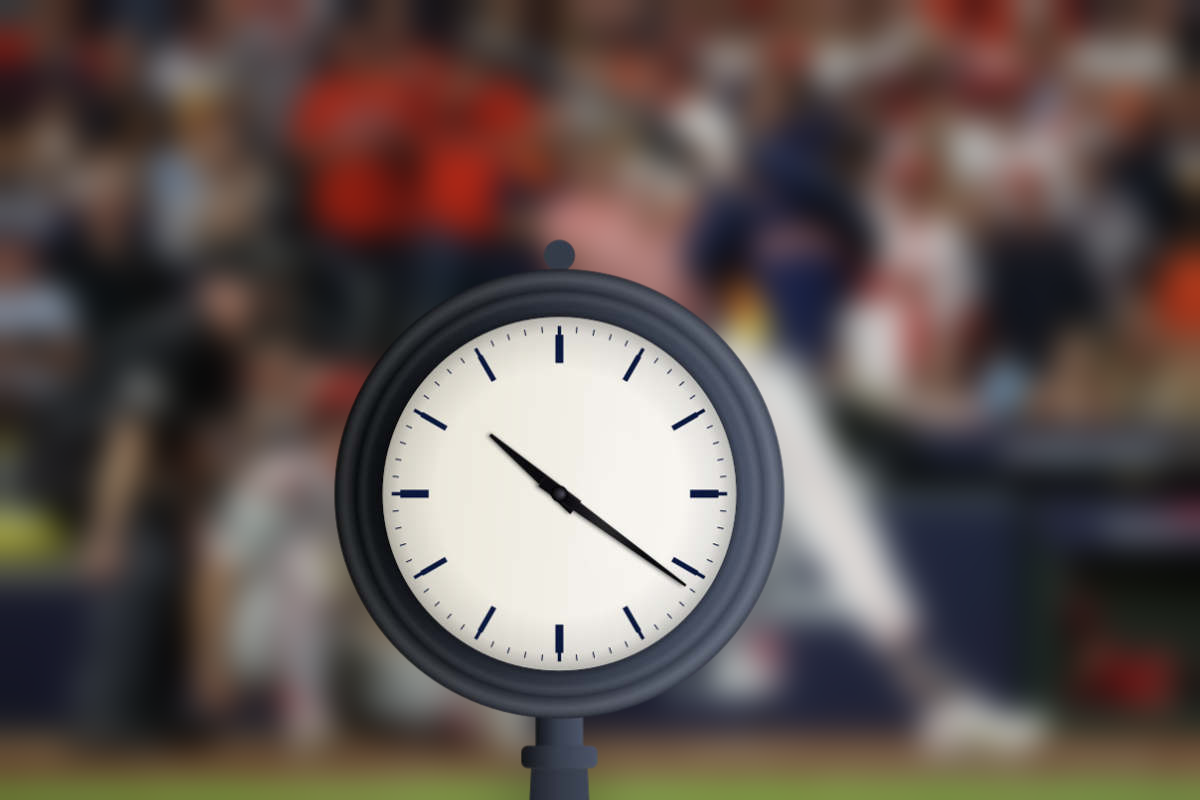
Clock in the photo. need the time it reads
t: 10:21
